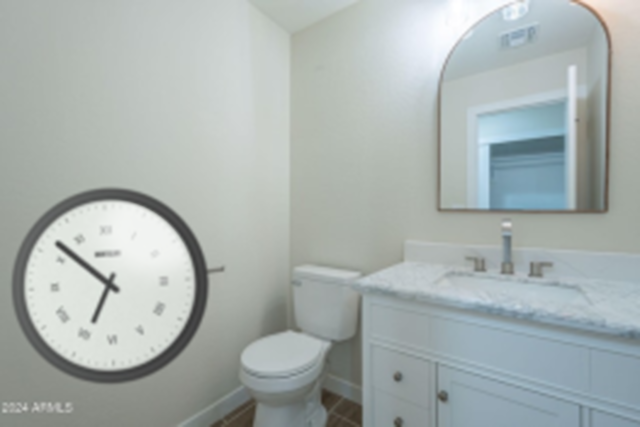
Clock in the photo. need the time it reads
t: 6:52
